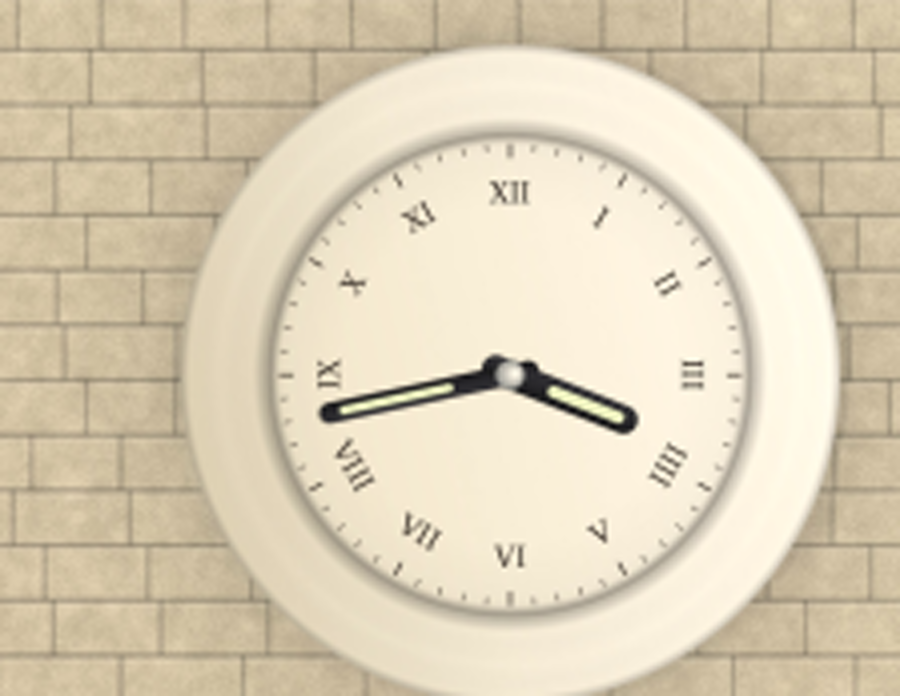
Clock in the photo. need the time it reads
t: 3:43
